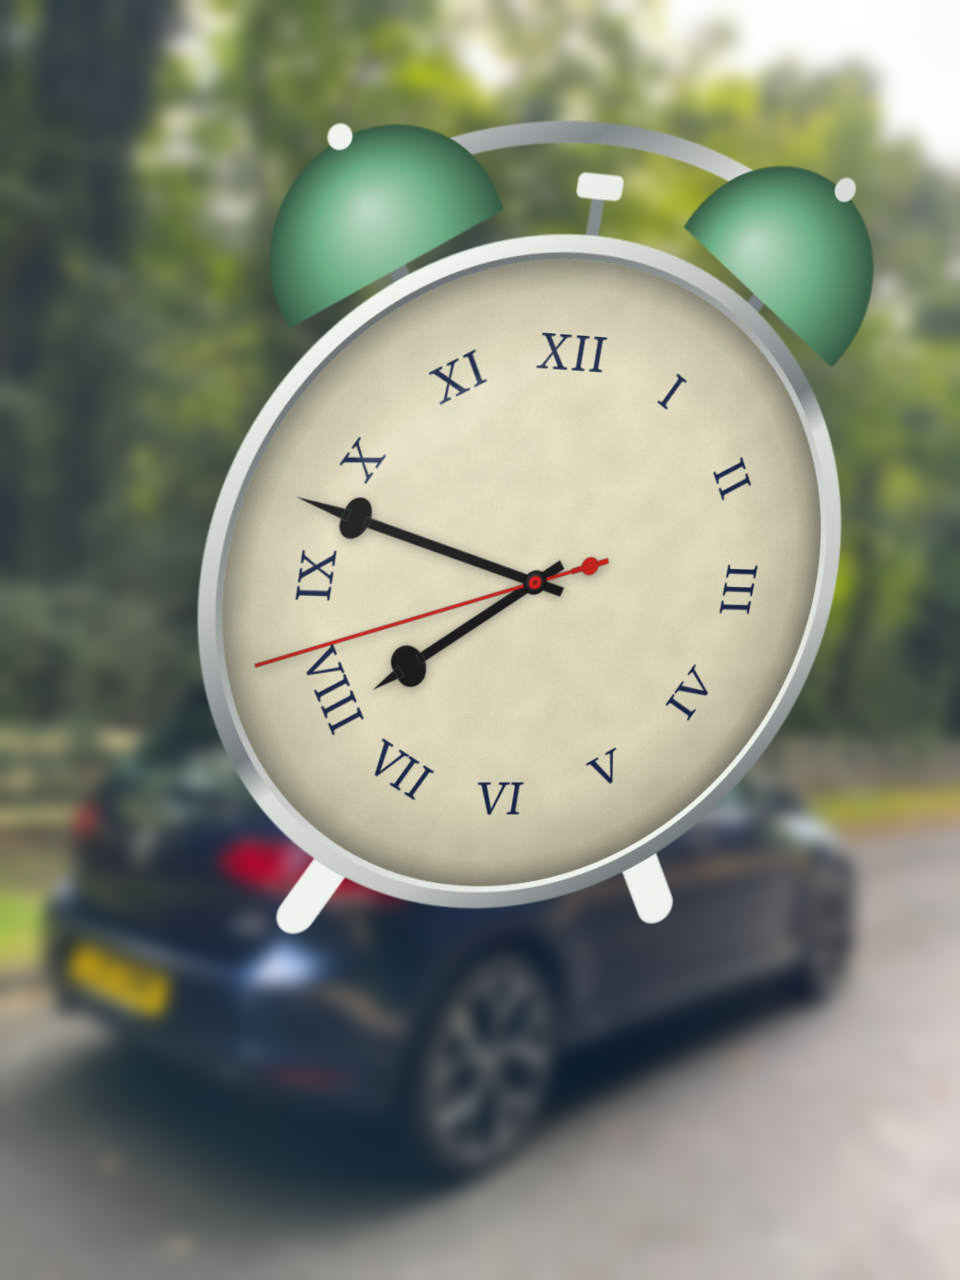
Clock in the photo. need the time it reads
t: 7:47:42
